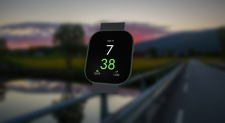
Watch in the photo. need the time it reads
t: 7:38
